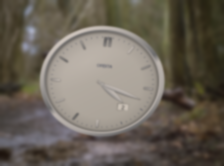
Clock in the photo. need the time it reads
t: 4:18
